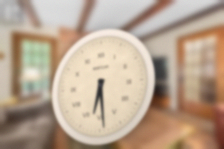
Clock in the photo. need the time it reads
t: 6:29
